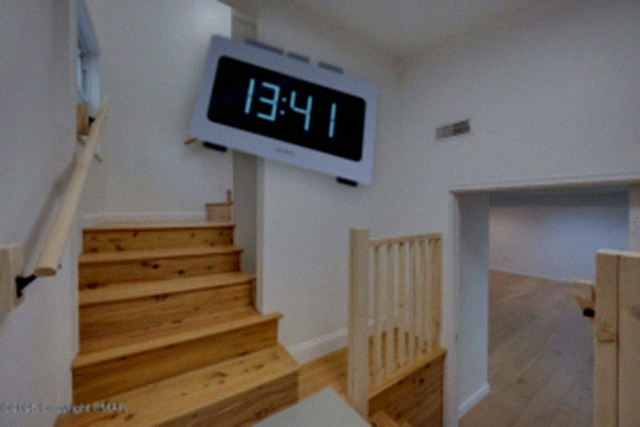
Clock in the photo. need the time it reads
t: 13:41
